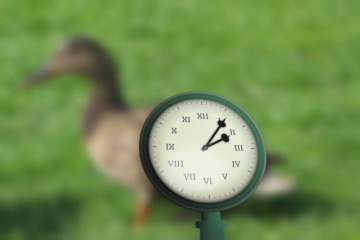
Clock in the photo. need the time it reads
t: 2:06
